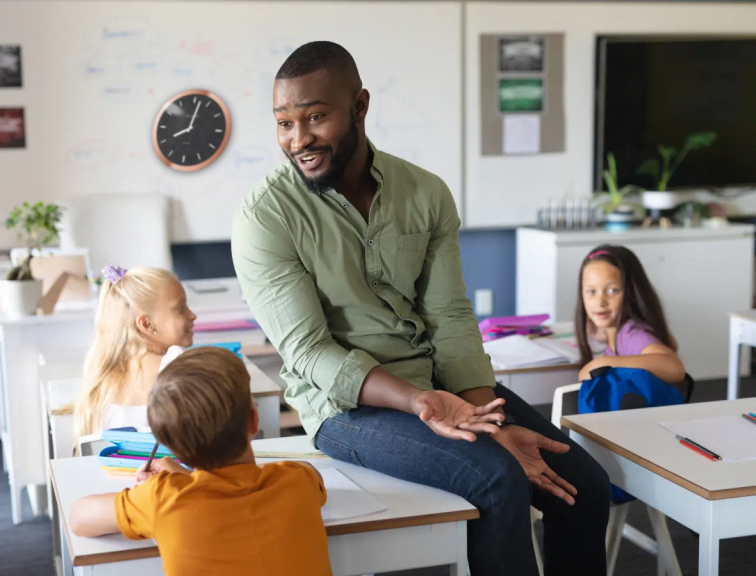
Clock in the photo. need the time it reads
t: 8:02
